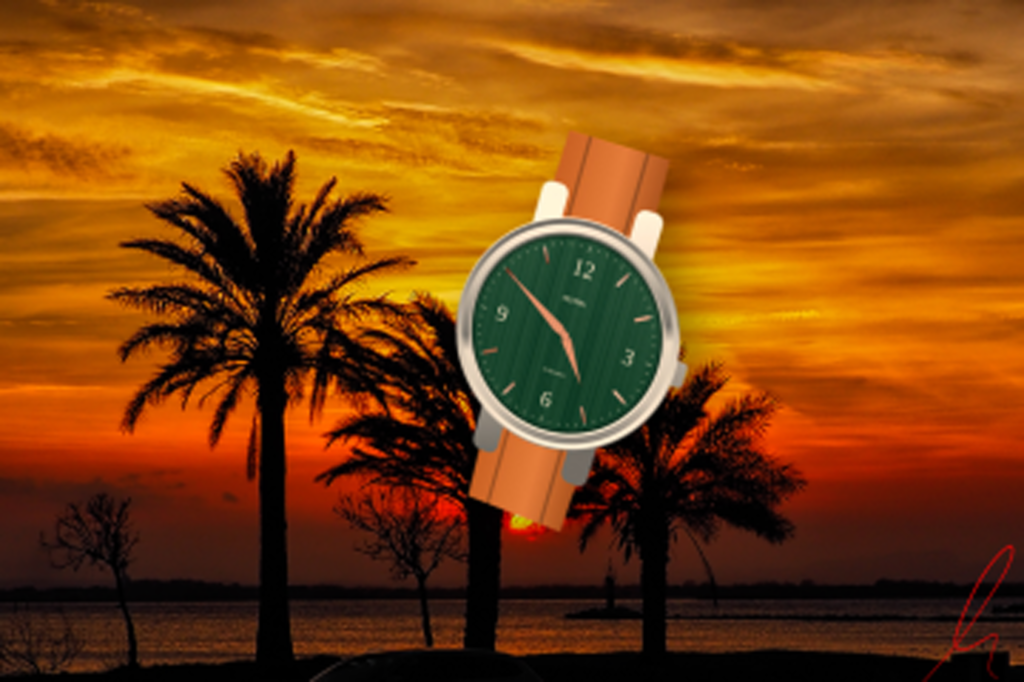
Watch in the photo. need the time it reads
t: 4:50
